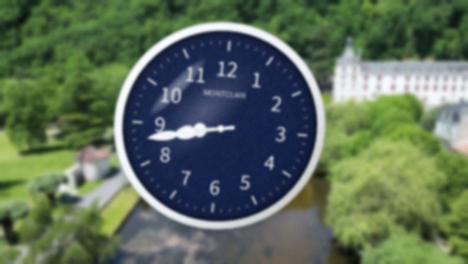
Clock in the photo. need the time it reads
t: 8:43
